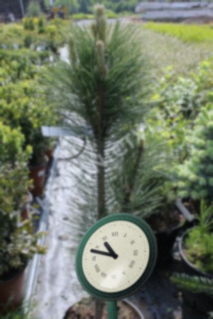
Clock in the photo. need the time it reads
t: 10:48
